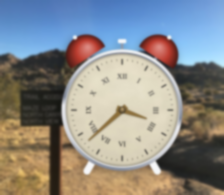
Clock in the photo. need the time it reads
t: 3:38
